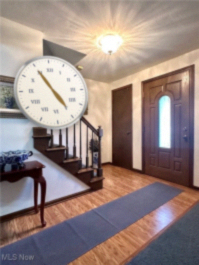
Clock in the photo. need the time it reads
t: 4:55
